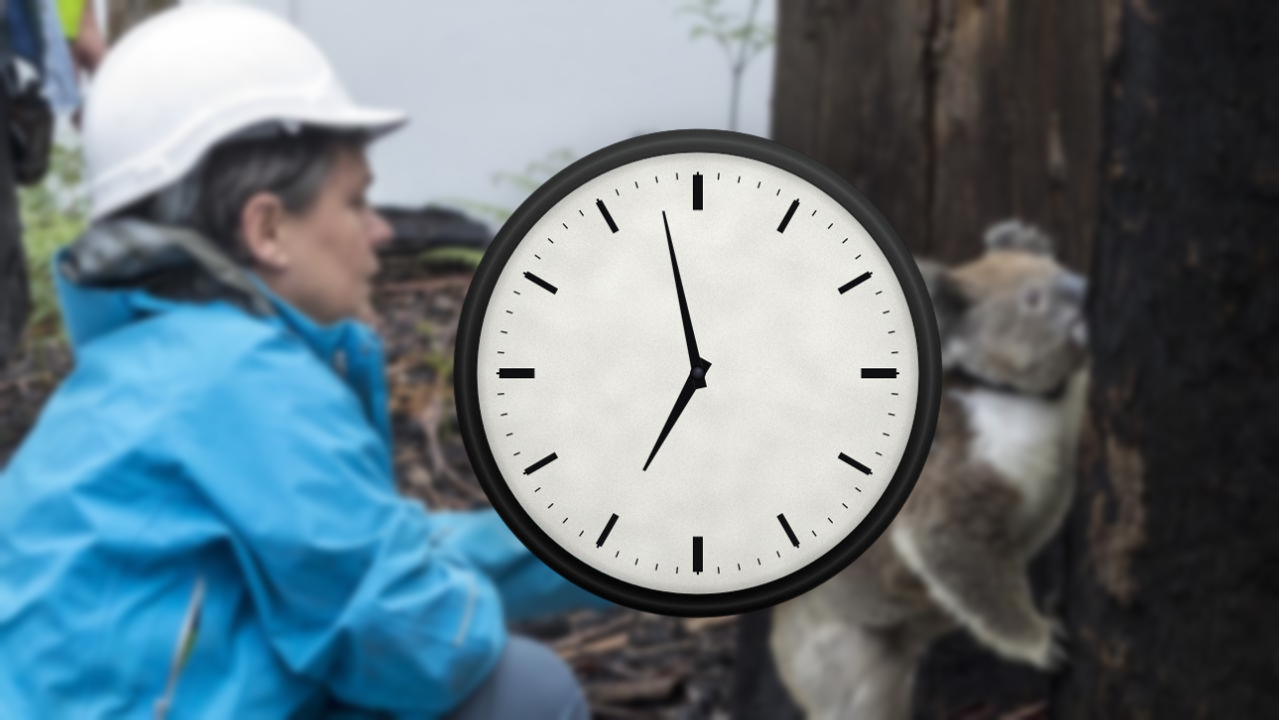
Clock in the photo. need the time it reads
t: 6:58
